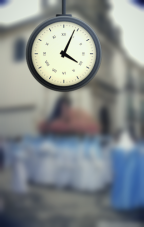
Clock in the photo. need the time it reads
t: 4:04
